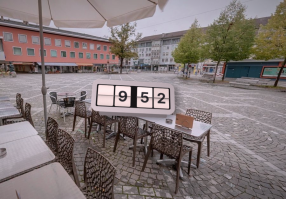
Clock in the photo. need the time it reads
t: 9:52
